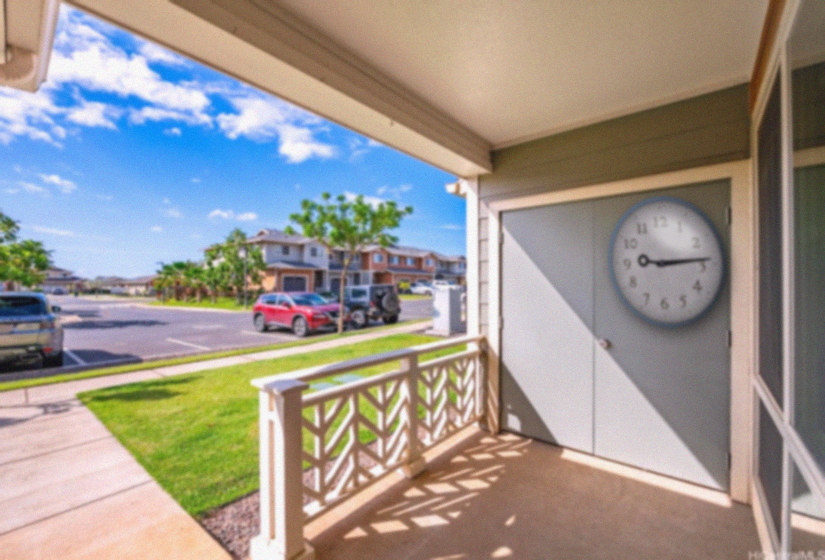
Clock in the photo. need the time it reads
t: 9:14
